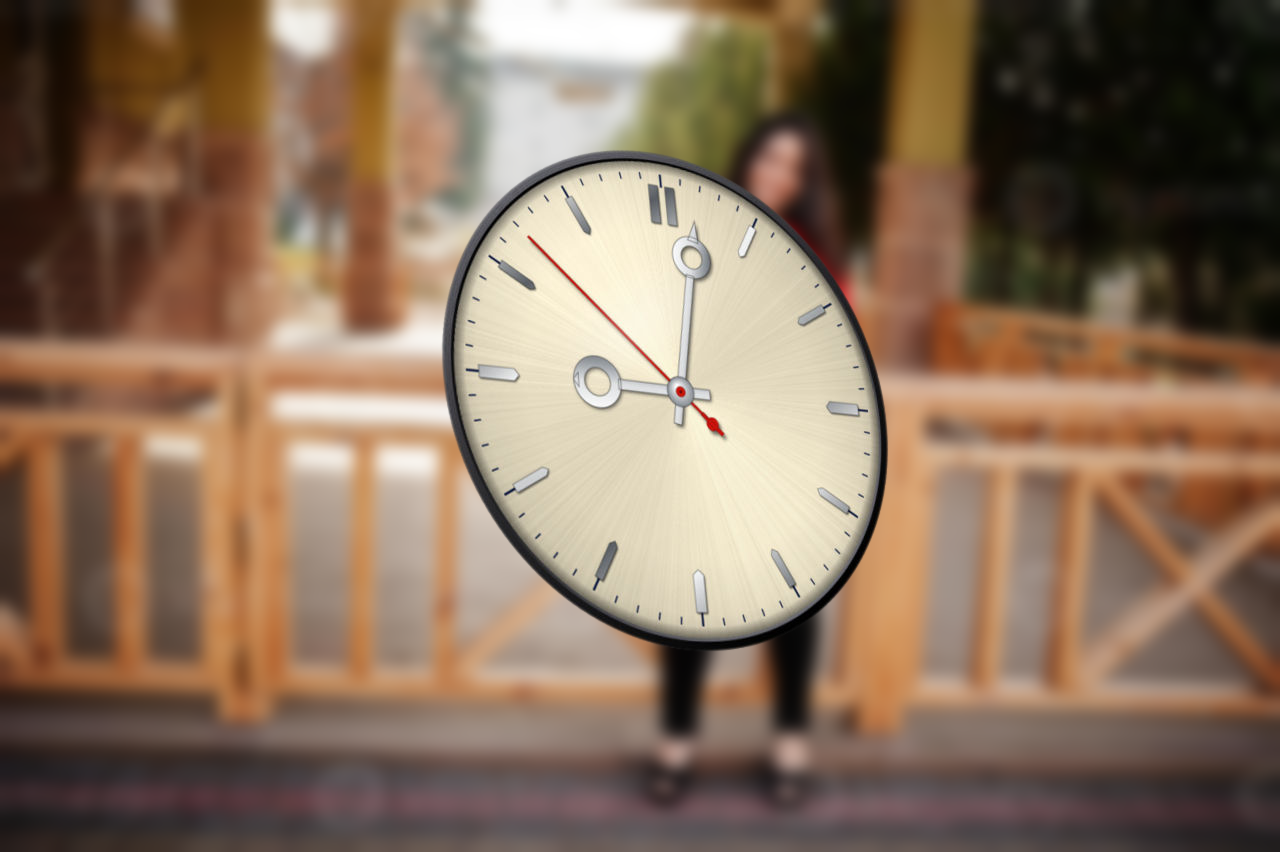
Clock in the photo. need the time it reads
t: 9:01:52
